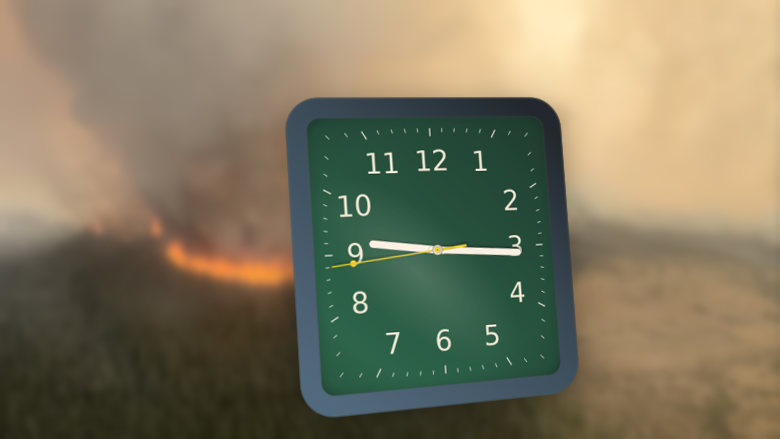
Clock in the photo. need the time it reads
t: 9:15:44
